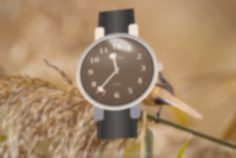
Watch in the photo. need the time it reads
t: 11:37
